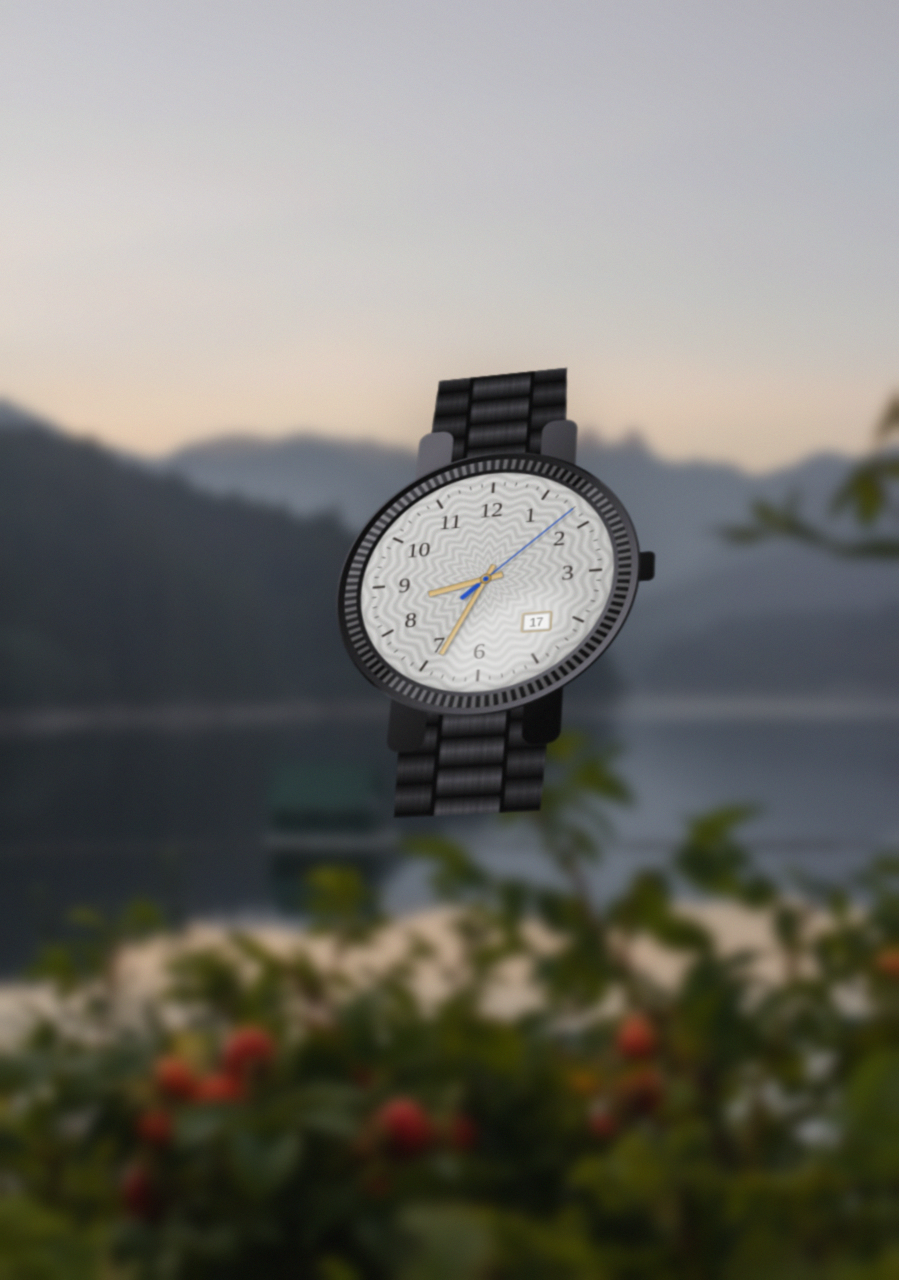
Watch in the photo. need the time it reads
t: 8:34:08
